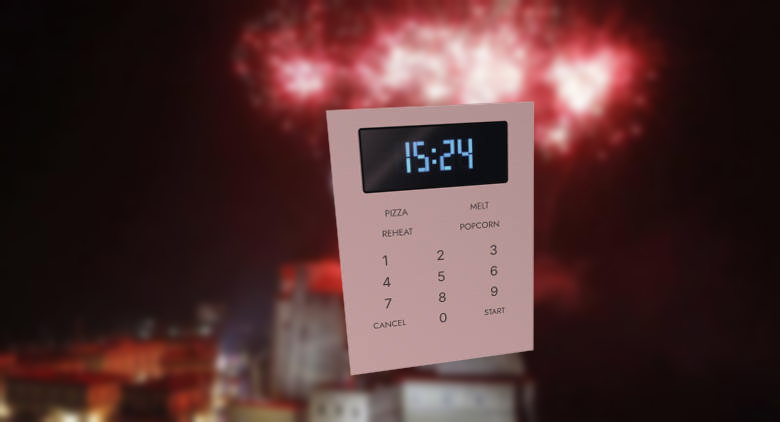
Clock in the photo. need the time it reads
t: 15:24
